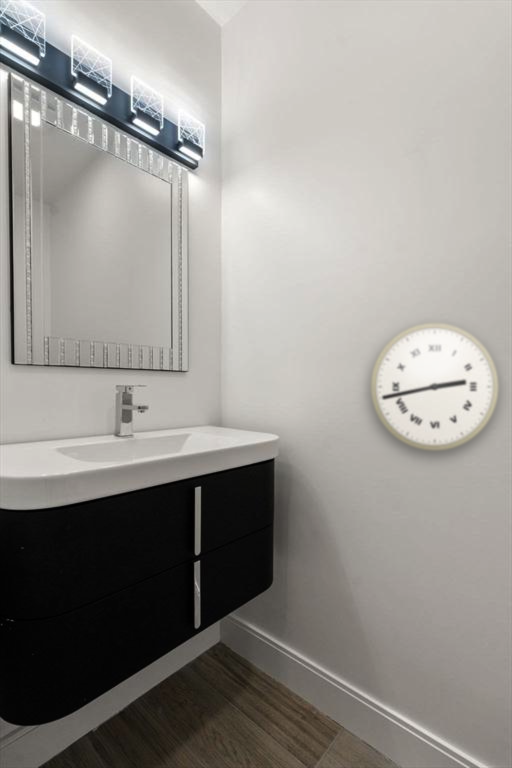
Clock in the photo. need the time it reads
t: 2:43
